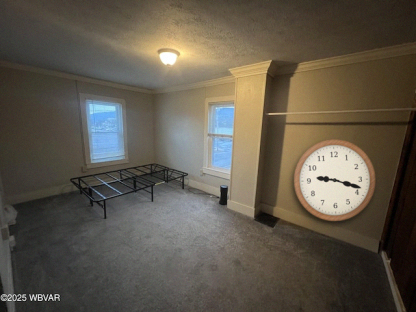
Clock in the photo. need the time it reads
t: 9:18
